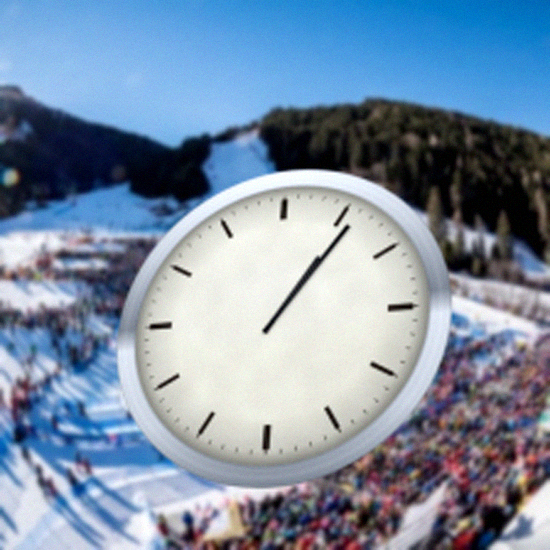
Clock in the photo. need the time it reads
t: 1:06
